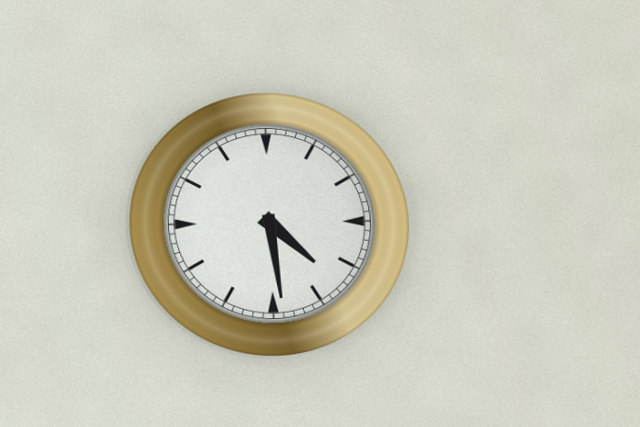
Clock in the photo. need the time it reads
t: 4:29
